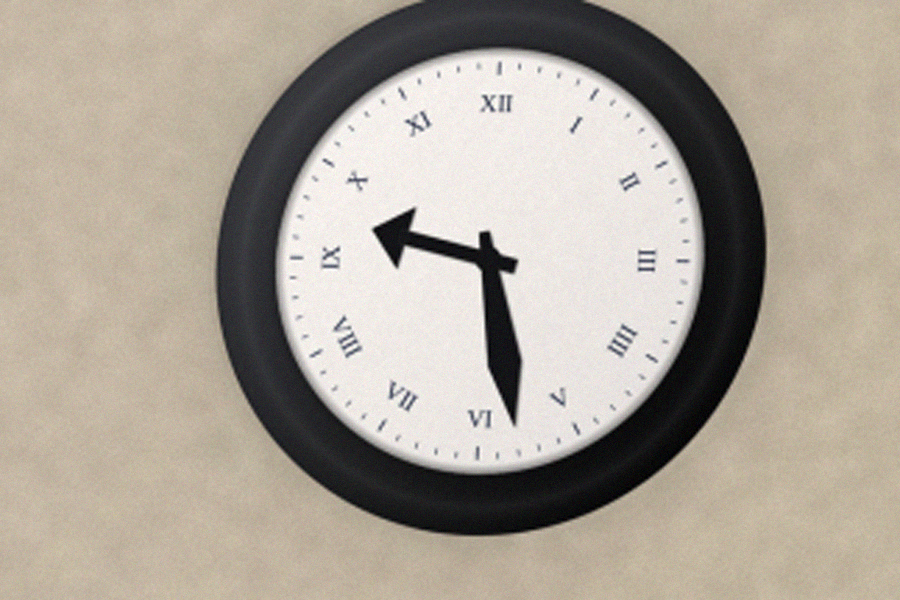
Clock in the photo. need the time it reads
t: 9:28
